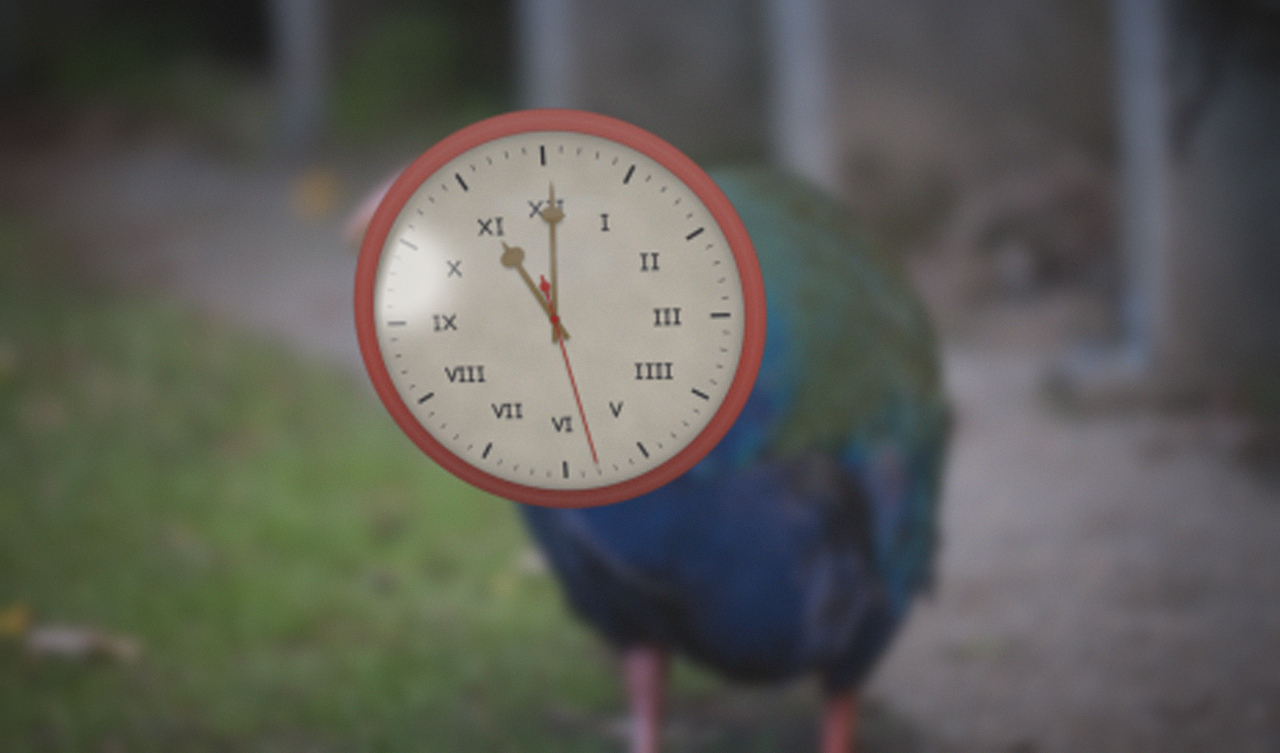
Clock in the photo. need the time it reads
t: 11:00:28
